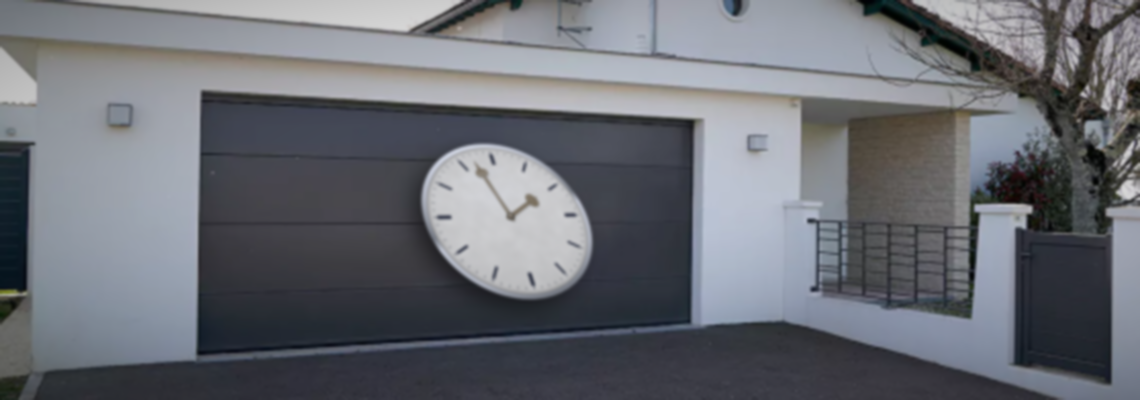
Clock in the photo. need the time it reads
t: 1:57
